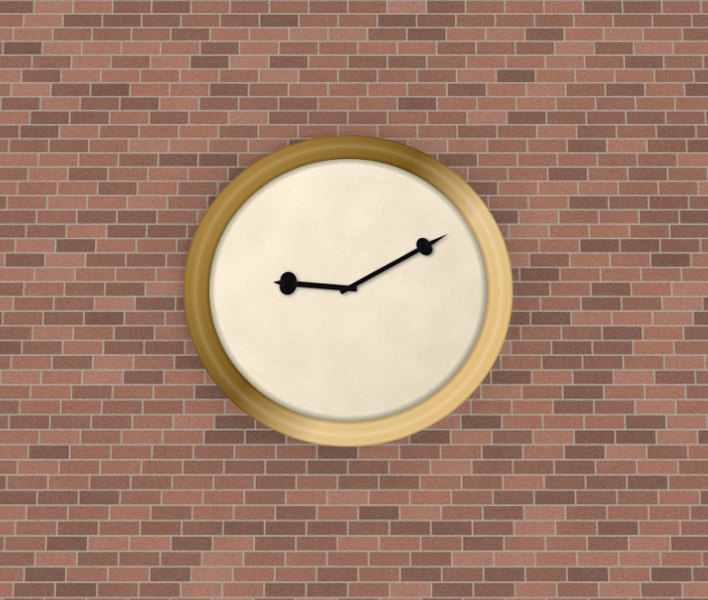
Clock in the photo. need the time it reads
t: 9:10
